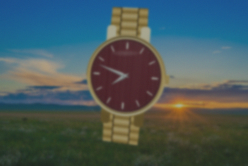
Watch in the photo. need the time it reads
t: 7:48
